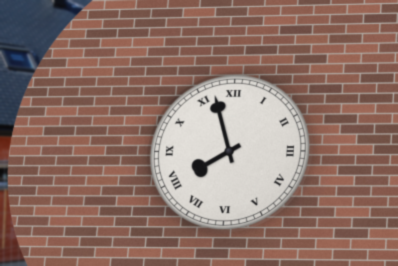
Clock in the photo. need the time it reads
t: 7:57
